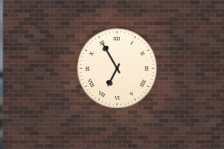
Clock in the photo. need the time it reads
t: 6:55
